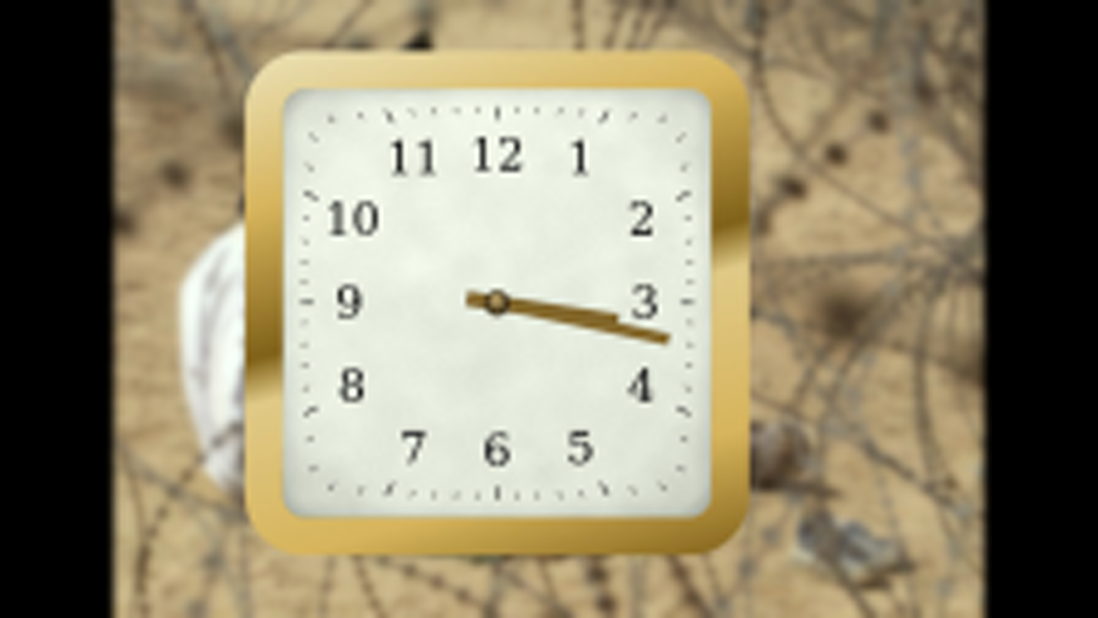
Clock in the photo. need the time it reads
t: 3:17
